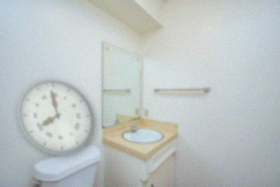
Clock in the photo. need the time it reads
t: 7:59
